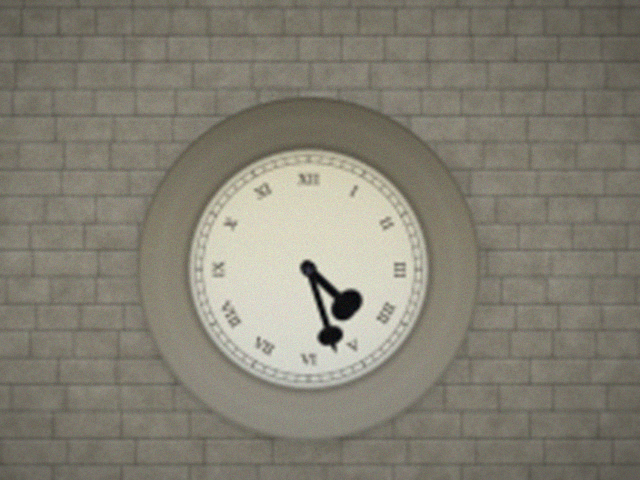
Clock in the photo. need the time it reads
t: 4:27
